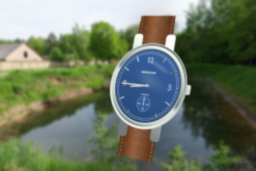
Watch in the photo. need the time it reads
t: 8:45
